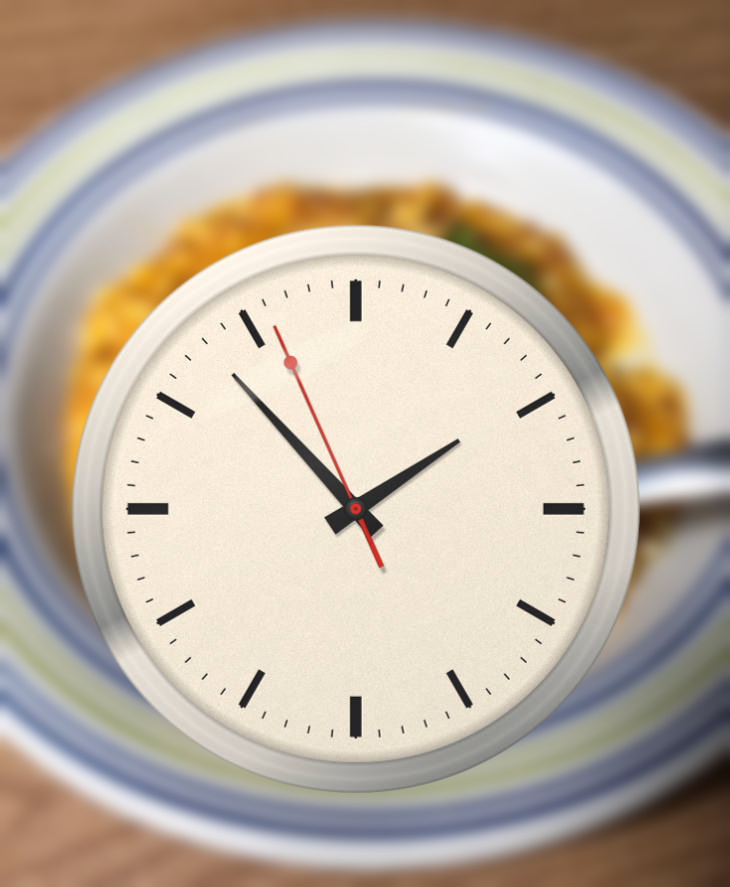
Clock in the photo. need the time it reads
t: 1:52:56
